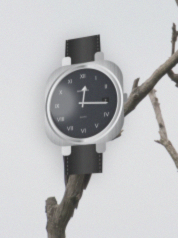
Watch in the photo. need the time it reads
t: 12:16
